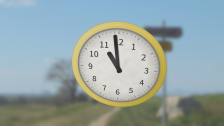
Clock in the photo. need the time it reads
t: 10:59
